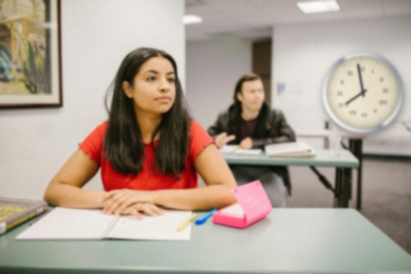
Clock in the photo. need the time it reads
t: 7:59
